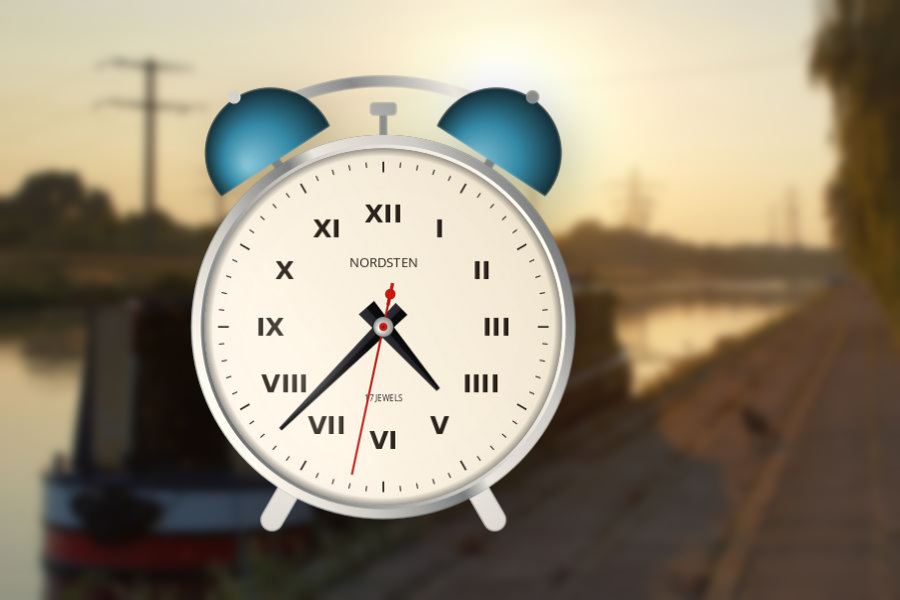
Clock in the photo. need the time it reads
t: 4:37:32
